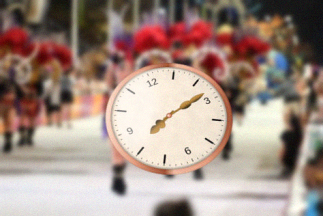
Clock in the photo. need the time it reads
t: 8:13
